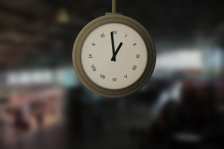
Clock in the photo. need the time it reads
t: 12:59
